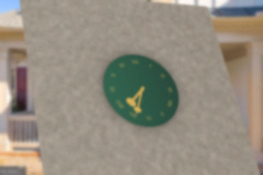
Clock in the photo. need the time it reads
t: 7:34
